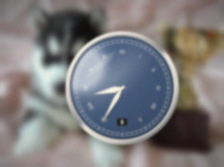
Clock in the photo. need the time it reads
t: 8:35
